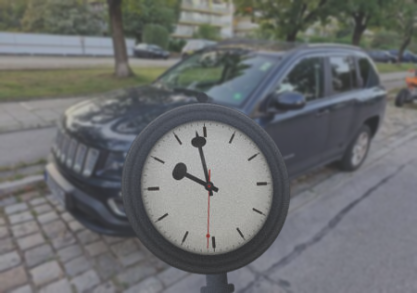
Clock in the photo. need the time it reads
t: 9:58:31
